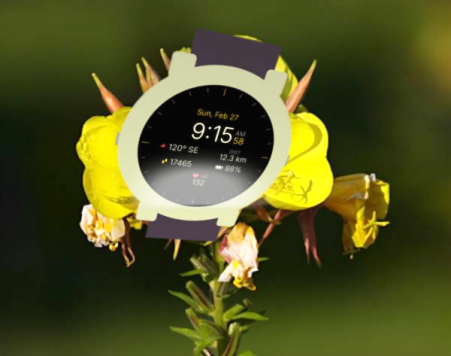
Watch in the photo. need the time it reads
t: 9:15:58
